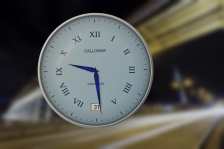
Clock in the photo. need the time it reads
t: 9:29
